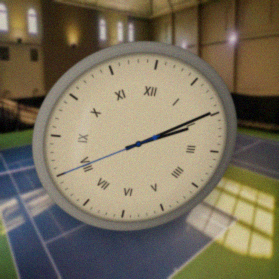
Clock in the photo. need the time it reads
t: 2:09:40
